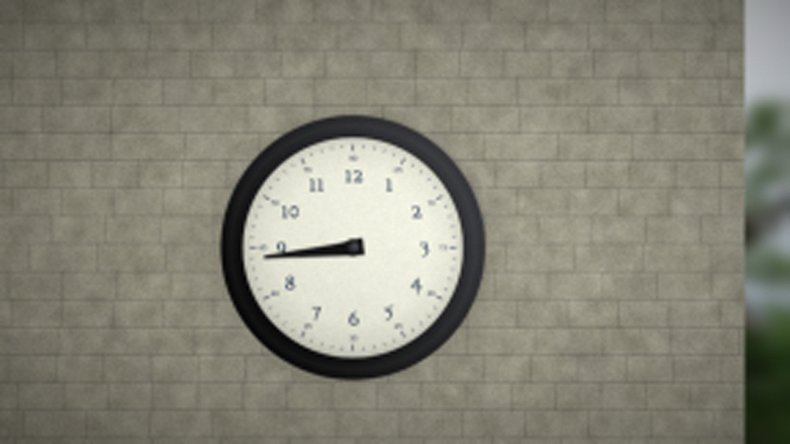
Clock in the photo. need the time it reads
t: 8:44
